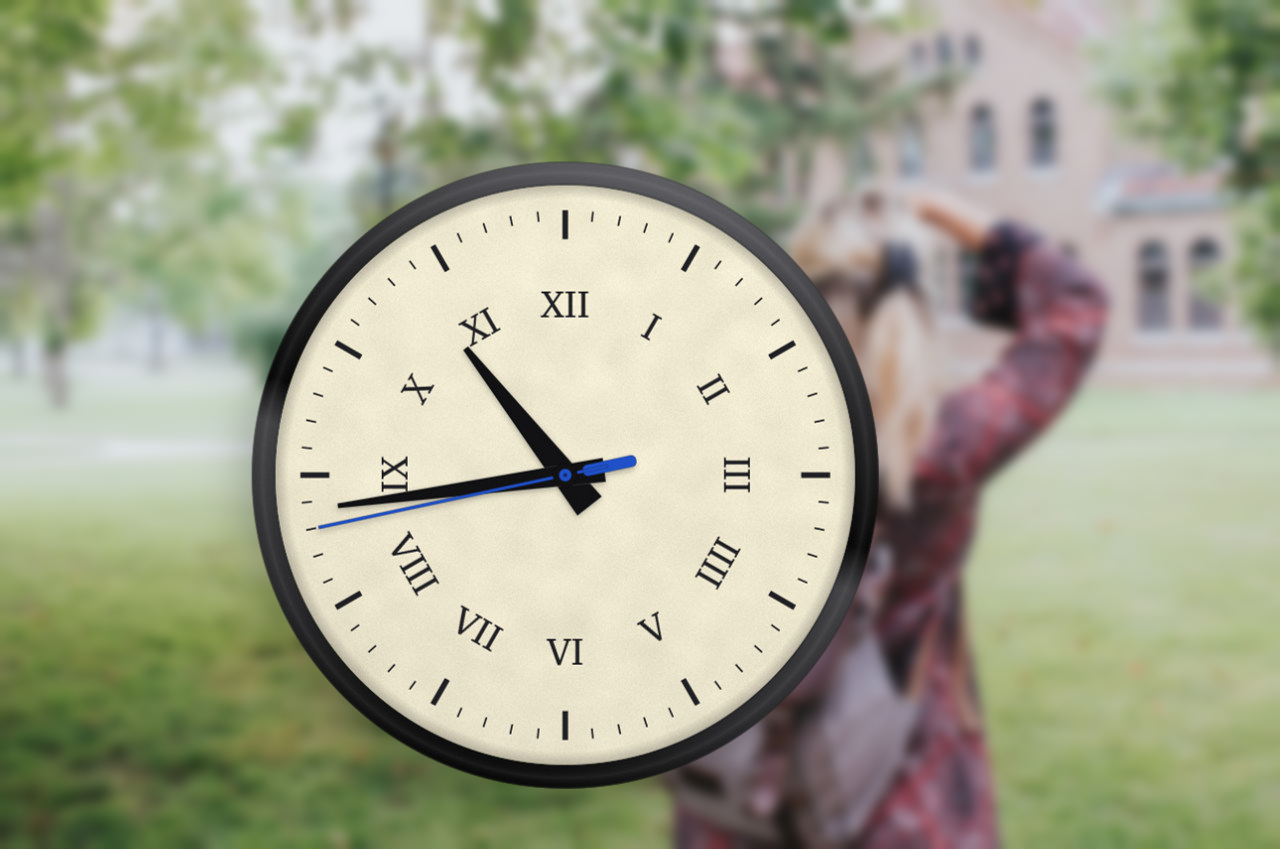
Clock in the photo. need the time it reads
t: 10:43:43
